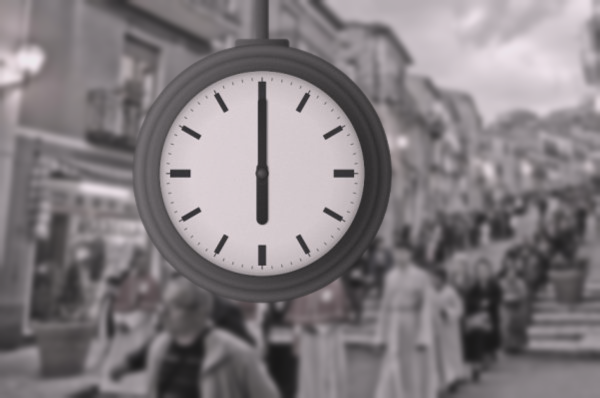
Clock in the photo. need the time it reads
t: 6:00
